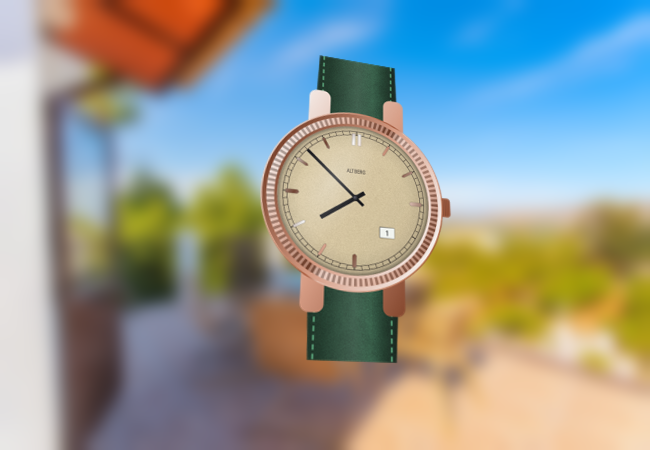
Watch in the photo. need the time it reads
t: 7:52
